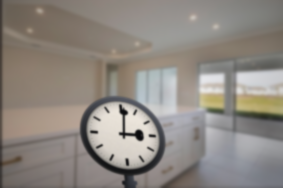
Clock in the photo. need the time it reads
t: 3:01
